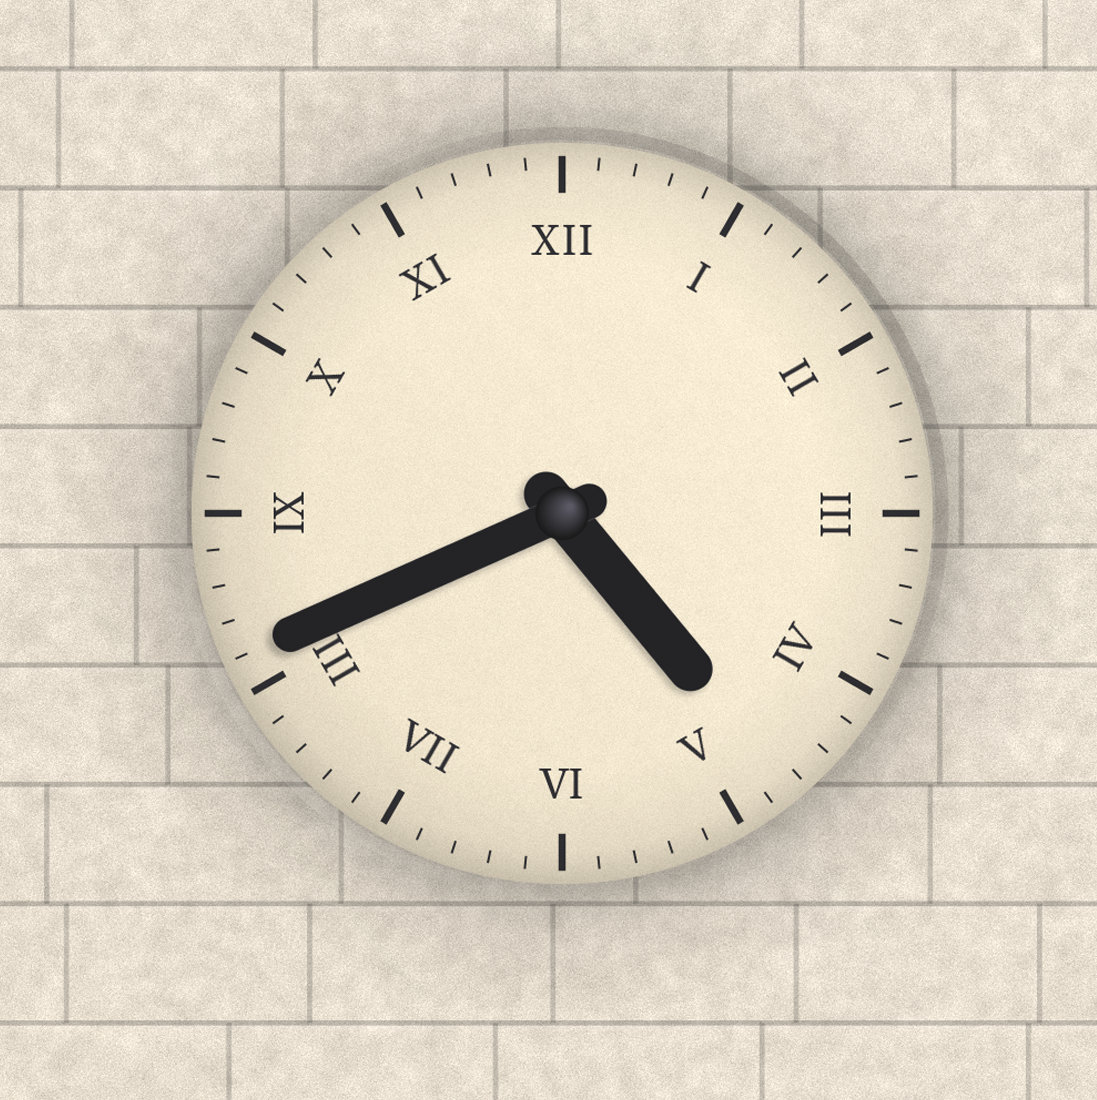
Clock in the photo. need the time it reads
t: 4:41
